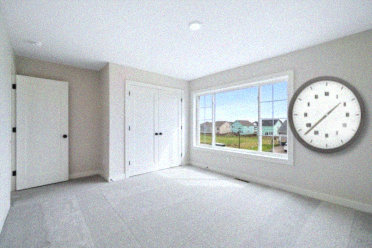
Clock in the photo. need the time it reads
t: 1:38
